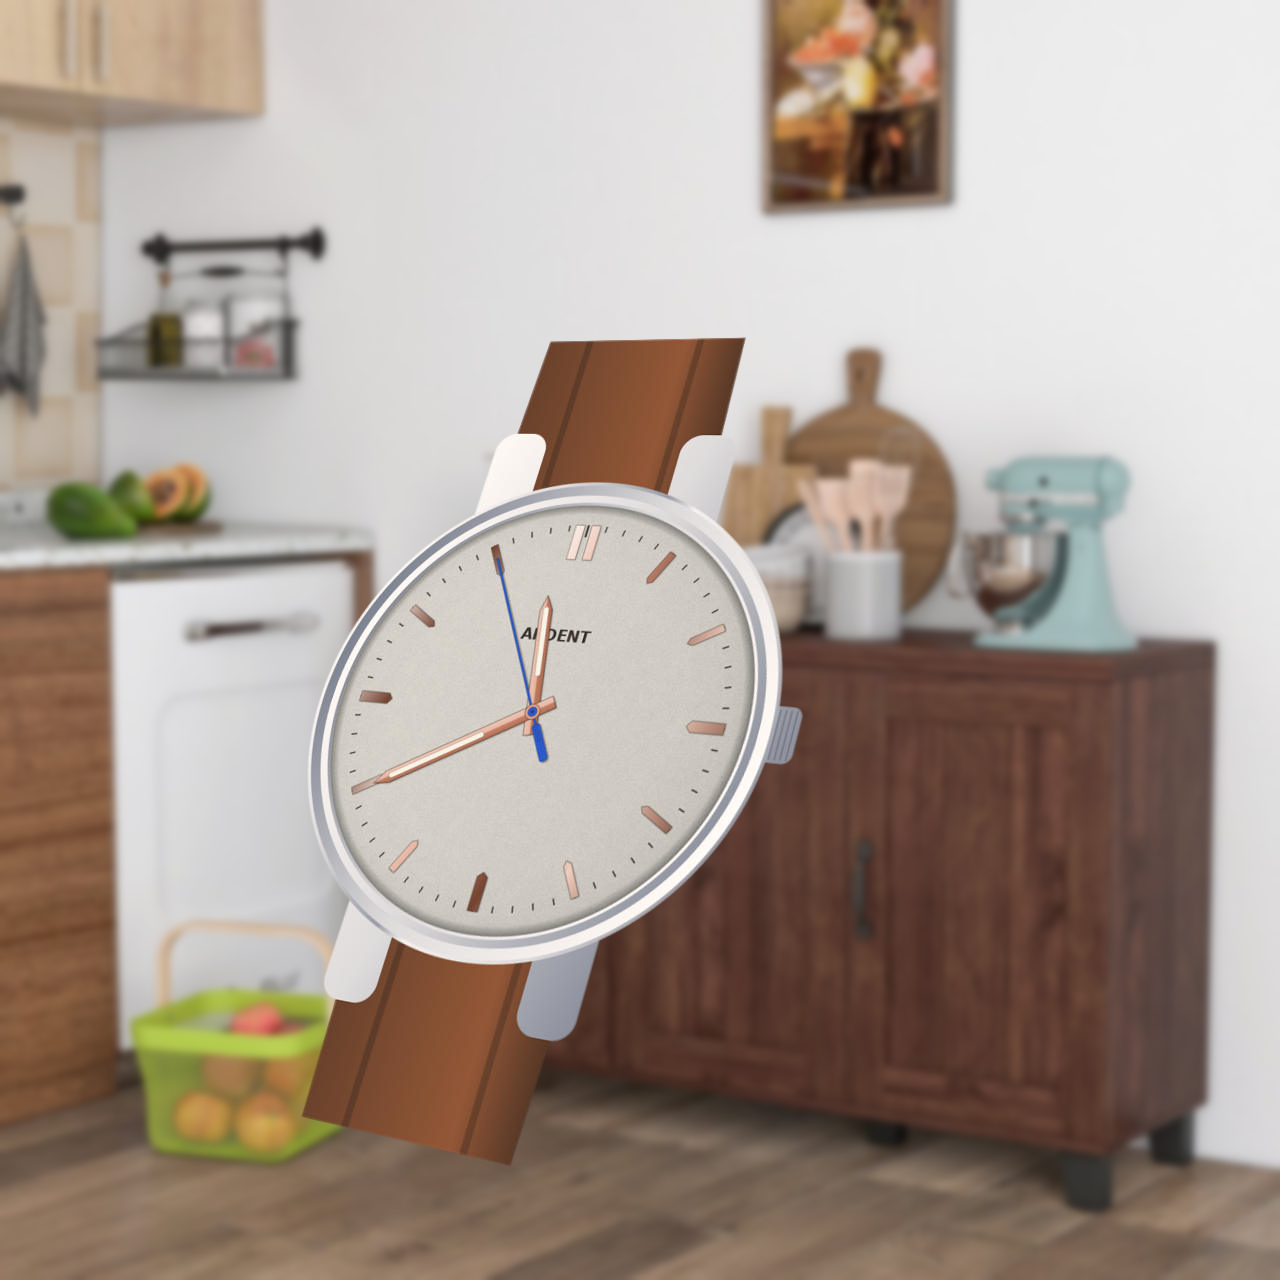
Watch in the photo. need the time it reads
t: 11:39:55
